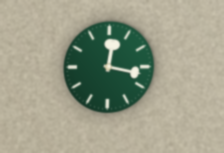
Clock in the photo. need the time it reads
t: 12:17
